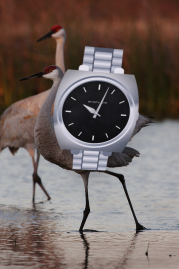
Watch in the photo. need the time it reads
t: 10:03
